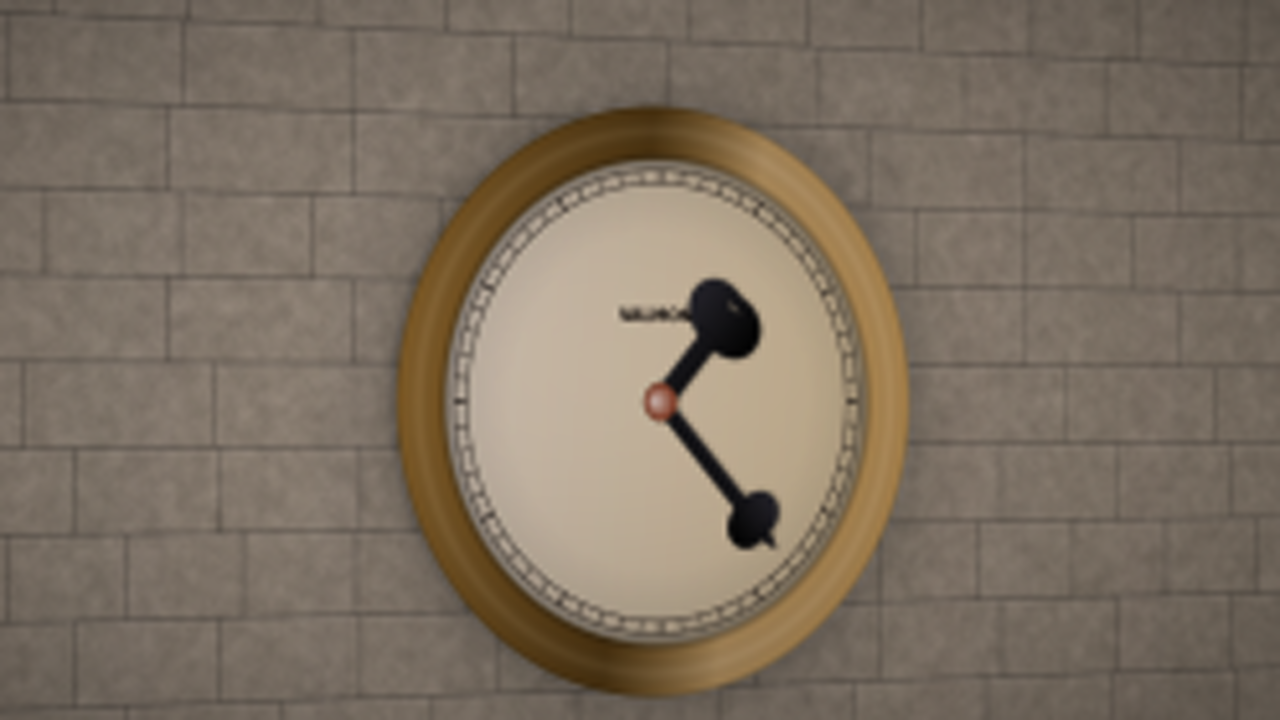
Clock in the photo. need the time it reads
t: 1:23
